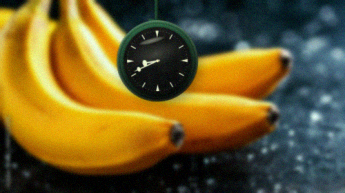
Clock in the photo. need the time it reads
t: 8:41
